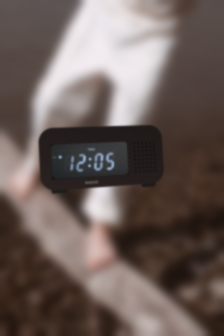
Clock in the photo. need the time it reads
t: 12:05
